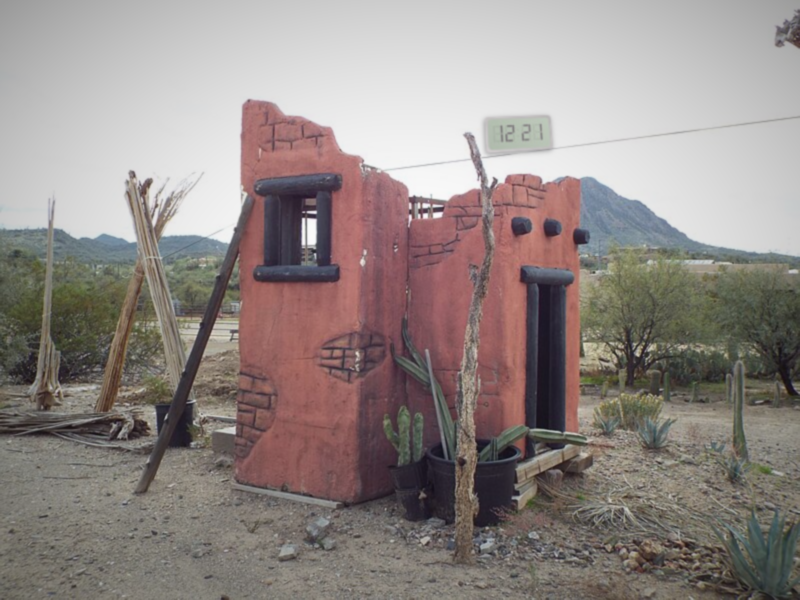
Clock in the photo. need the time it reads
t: 12:21
